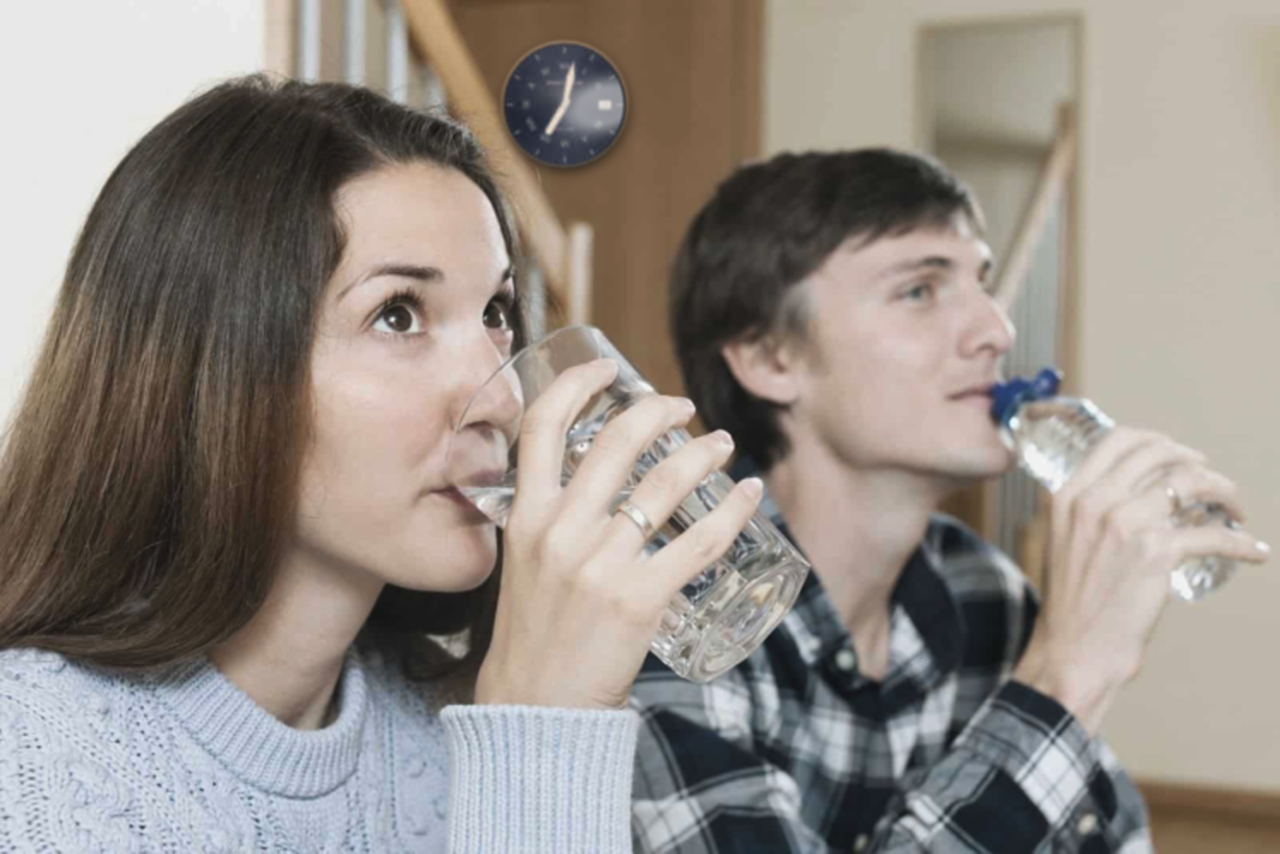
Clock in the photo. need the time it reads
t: 7:02
